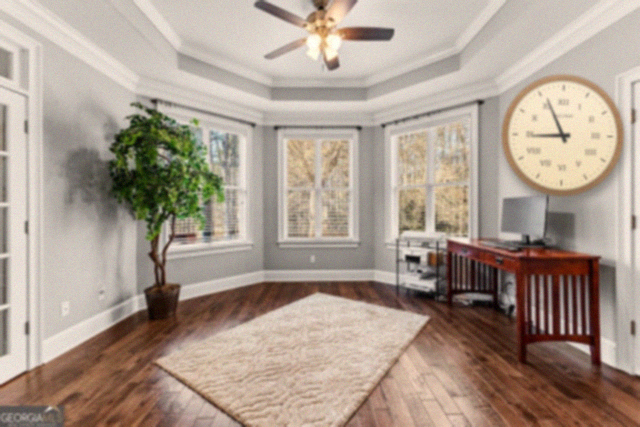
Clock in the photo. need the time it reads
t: 8:56
